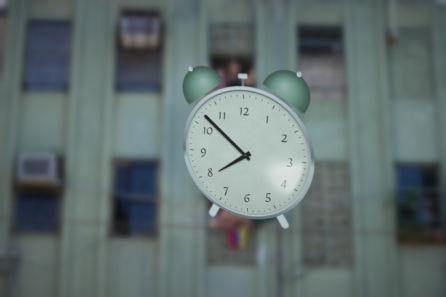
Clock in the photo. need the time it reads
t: 7:52
